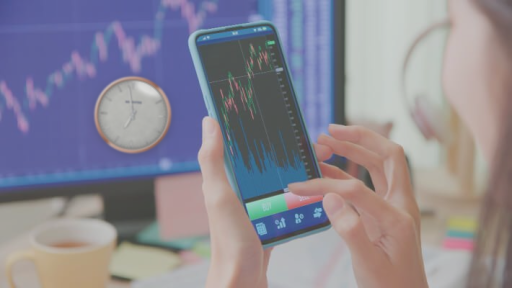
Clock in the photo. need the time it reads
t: 6:58
